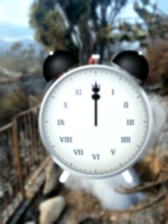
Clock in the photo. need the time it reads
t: 12:00
